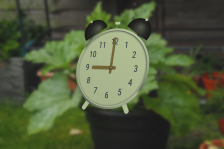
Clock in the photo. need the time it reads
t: 9:00
